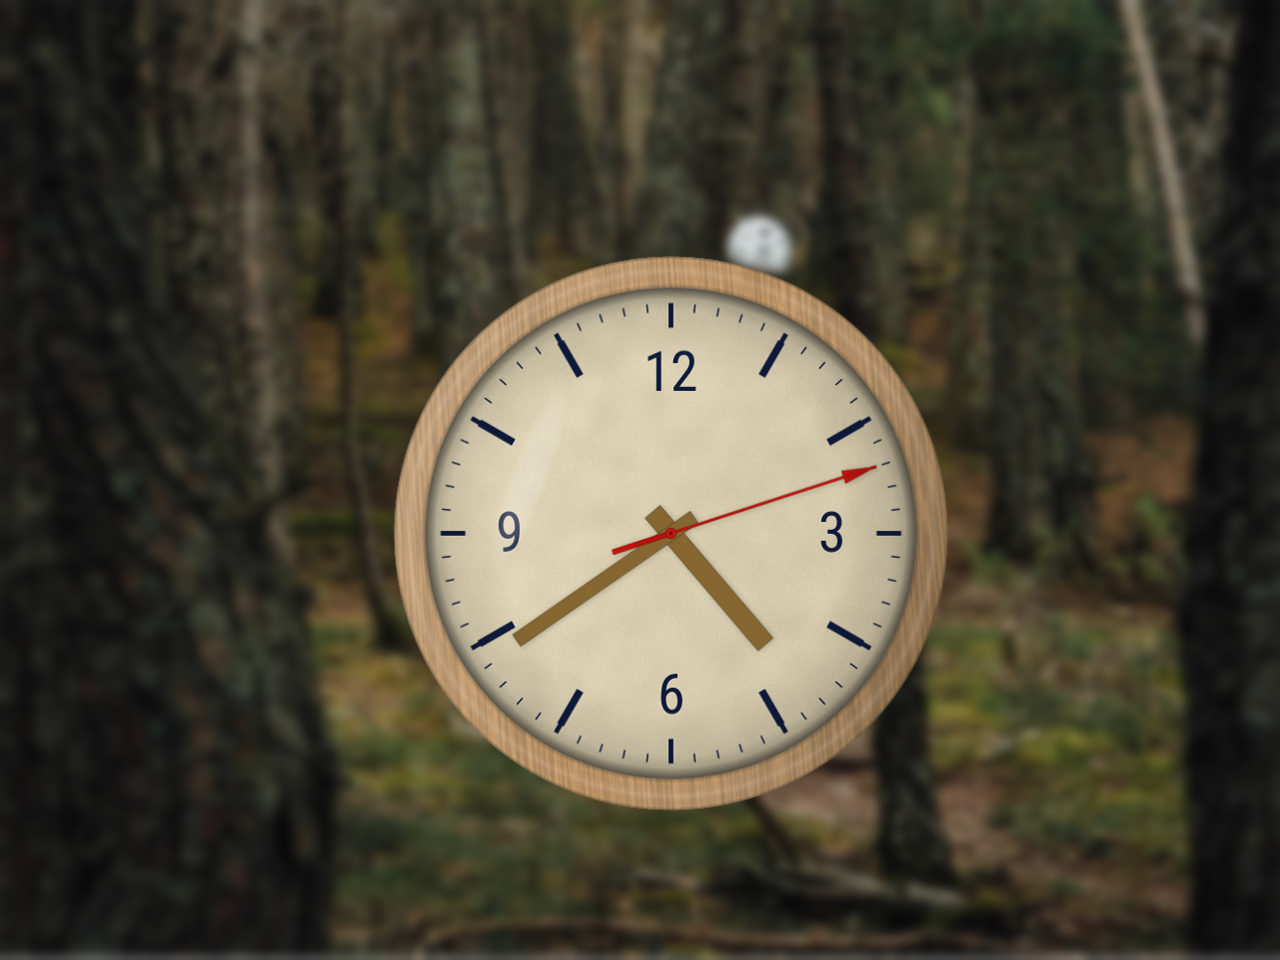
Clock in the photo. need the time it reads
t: 4:39:12
